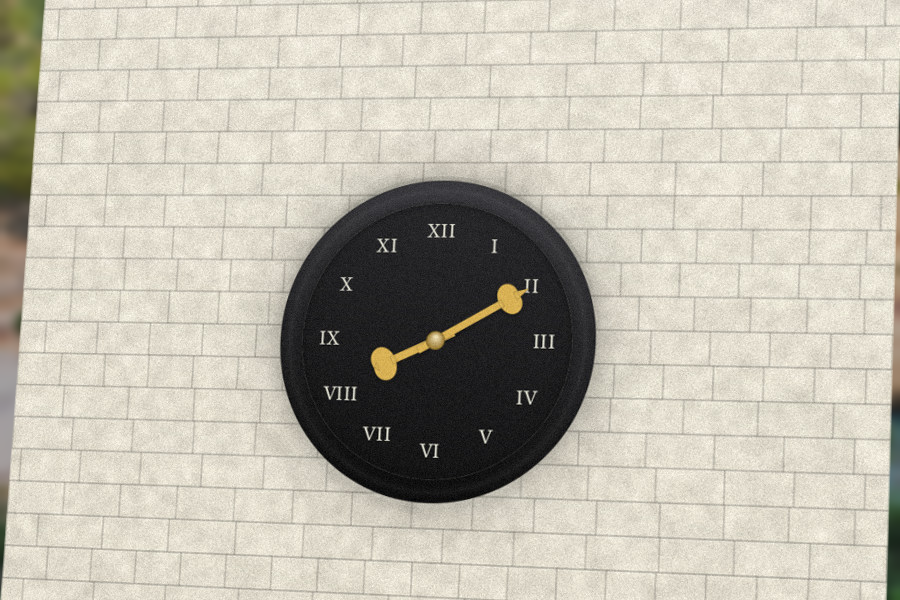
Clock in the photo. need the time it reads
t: 8:10
